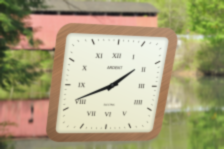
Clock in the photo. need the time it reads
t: 1:41
